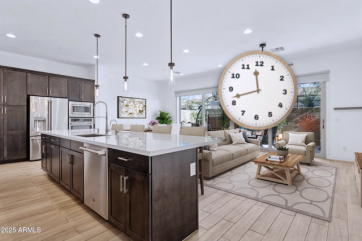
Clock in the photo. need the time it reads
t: 11:42
